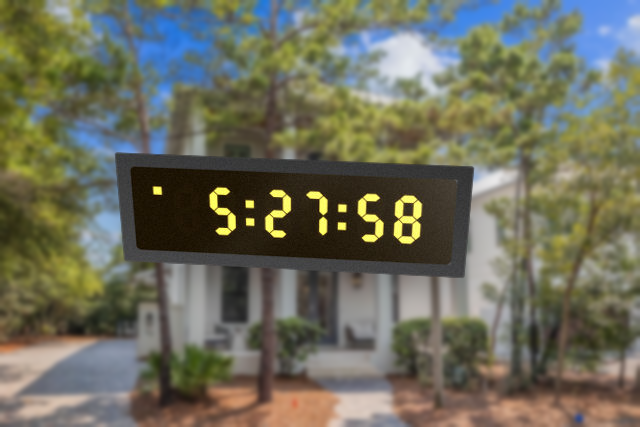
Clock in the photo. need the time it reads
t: 5:27:58
